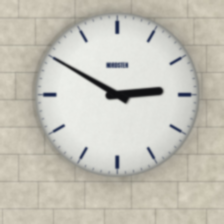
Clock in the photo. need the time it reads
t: 2:50
